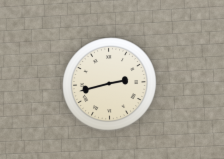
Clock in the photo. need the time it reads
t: 2:43
